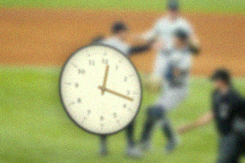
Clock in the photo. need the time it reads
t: 12:17
